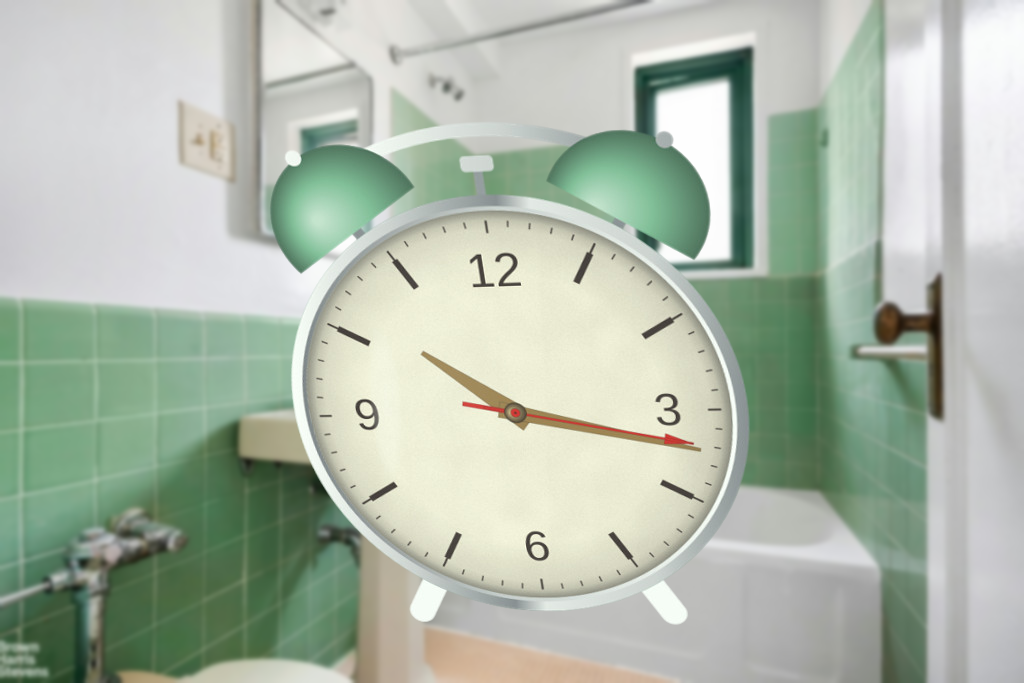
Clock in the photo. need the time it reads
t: 10:17:17
